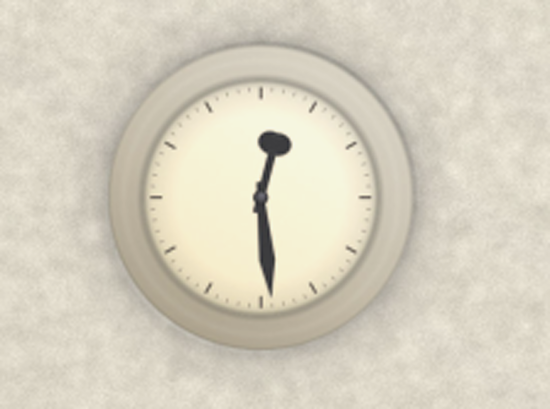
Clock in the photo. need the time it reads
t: 12:29
